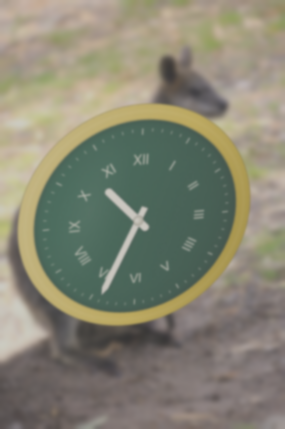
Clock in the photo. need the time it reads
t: 10:34
